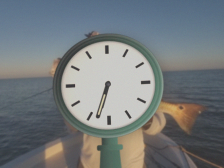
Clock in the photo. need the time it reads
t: 6:33
